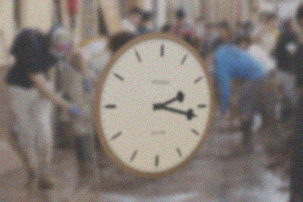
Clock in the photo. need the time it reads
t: 2:17
